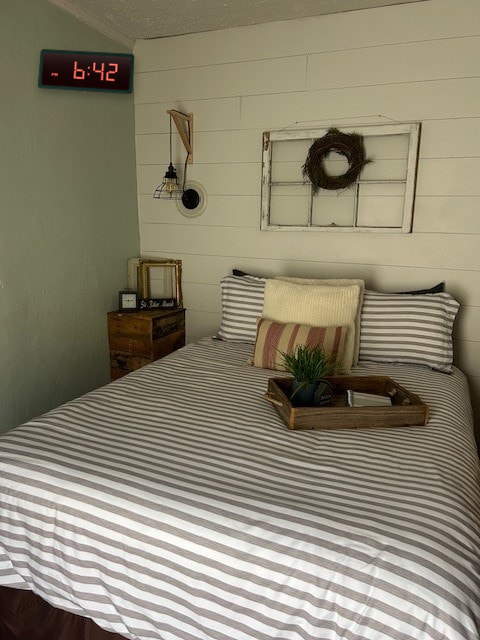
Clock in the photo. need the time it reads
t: 6:42
